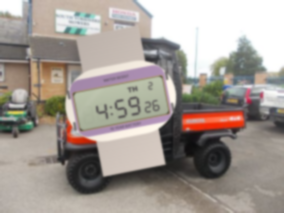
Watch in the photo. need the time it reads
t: 4:59:26
